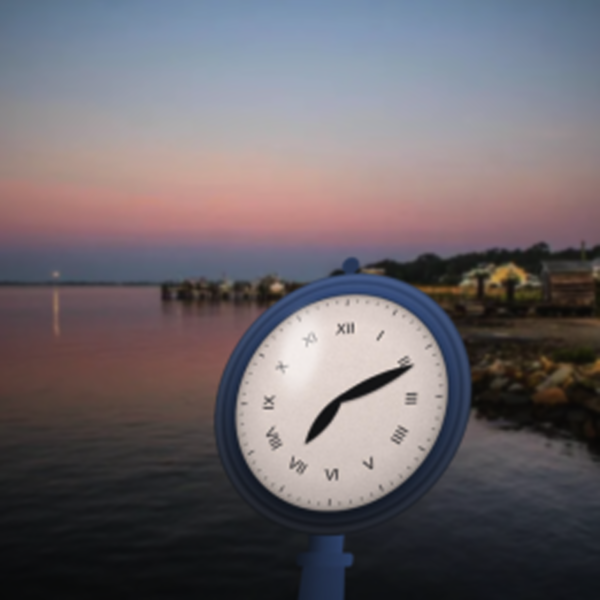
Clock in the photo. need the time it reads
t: 7:11
